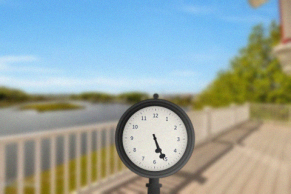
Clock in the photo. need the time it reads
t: 5:26
